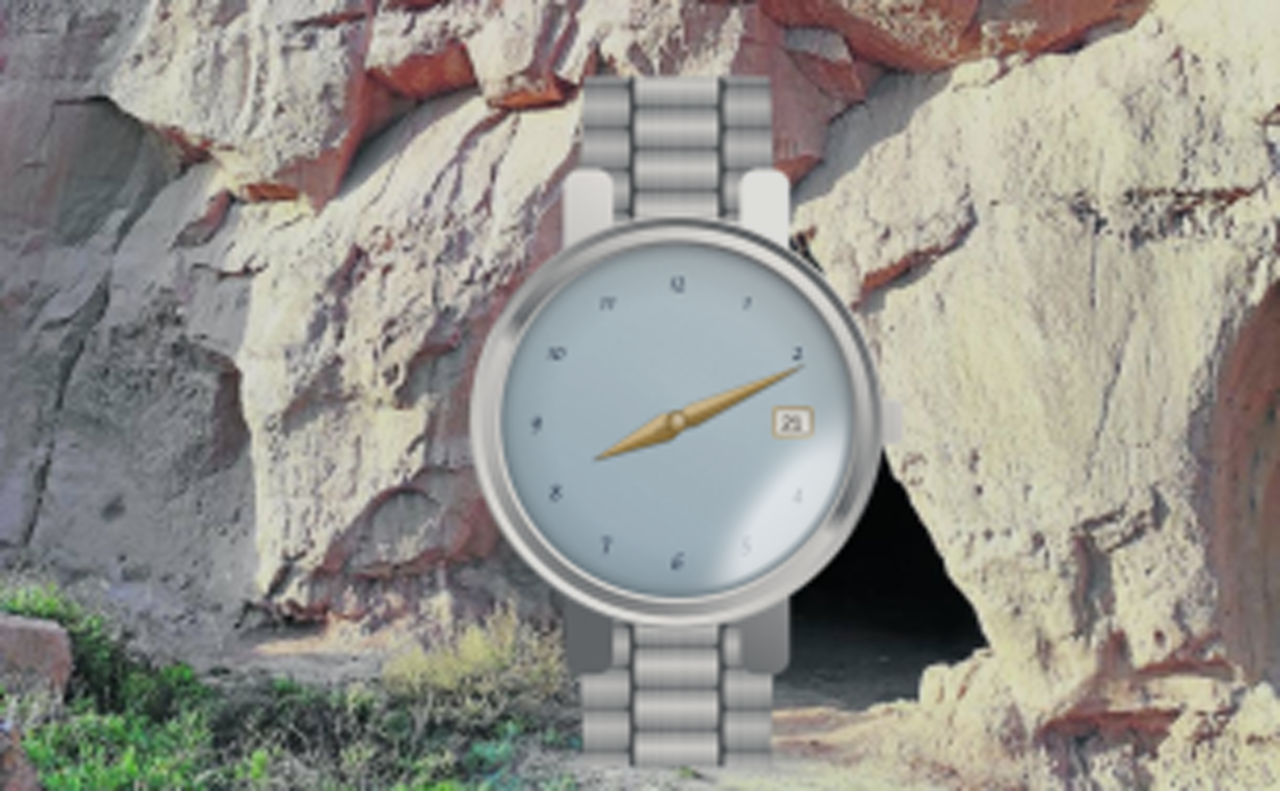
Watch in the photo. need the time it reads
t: 8:11
